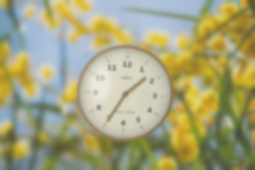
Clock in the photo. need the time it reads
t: 1:35
